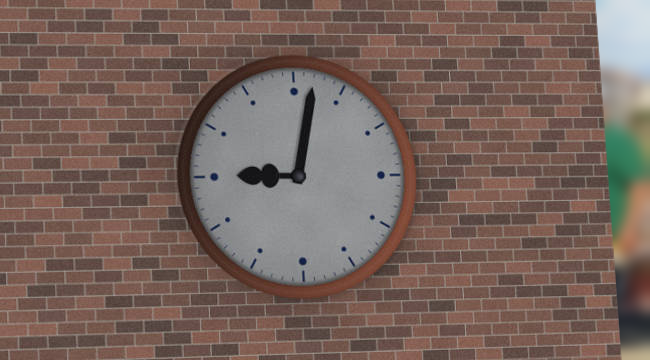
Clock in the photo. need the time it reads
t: 9:02
